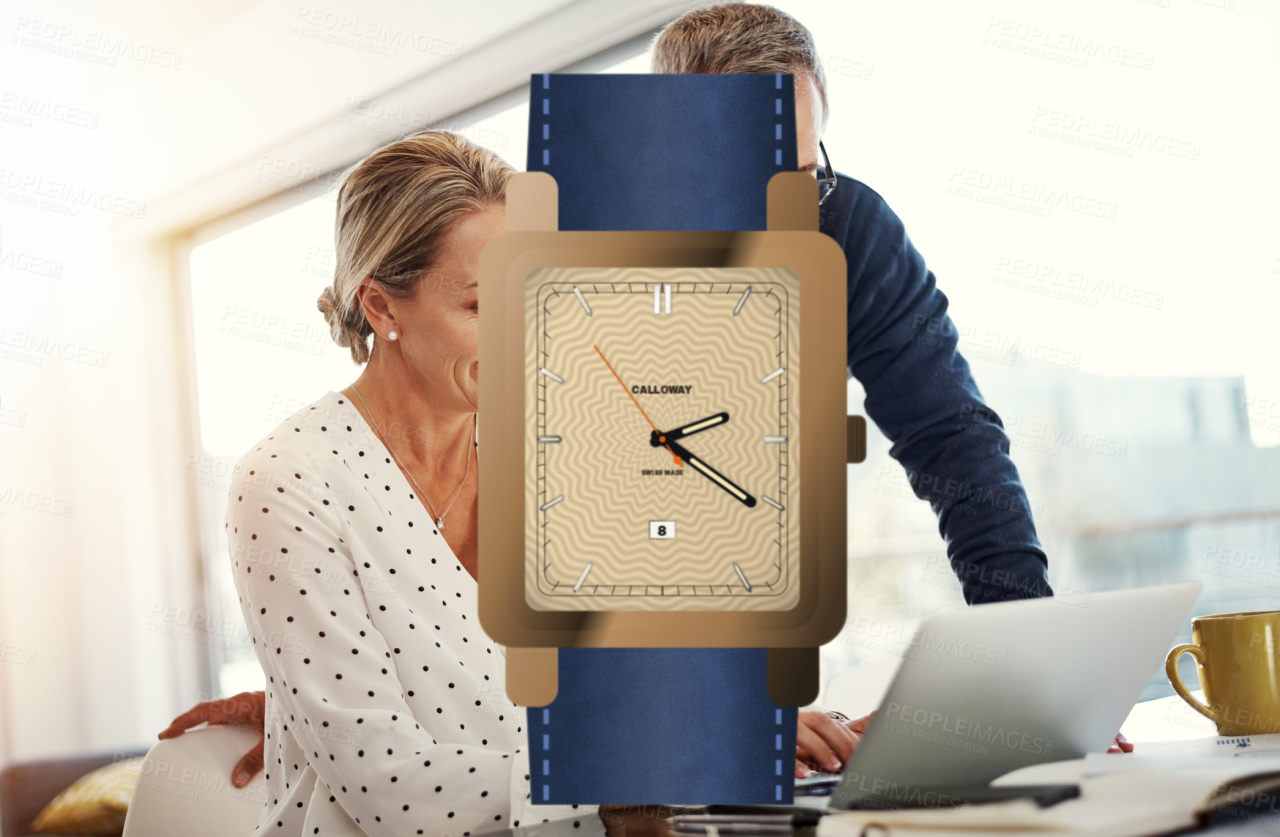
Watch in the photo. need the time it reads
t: 2:20:54
